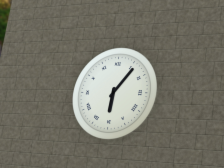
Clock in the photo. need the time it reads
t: 6:06
